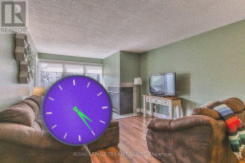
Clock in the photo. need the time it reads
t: 4:25
